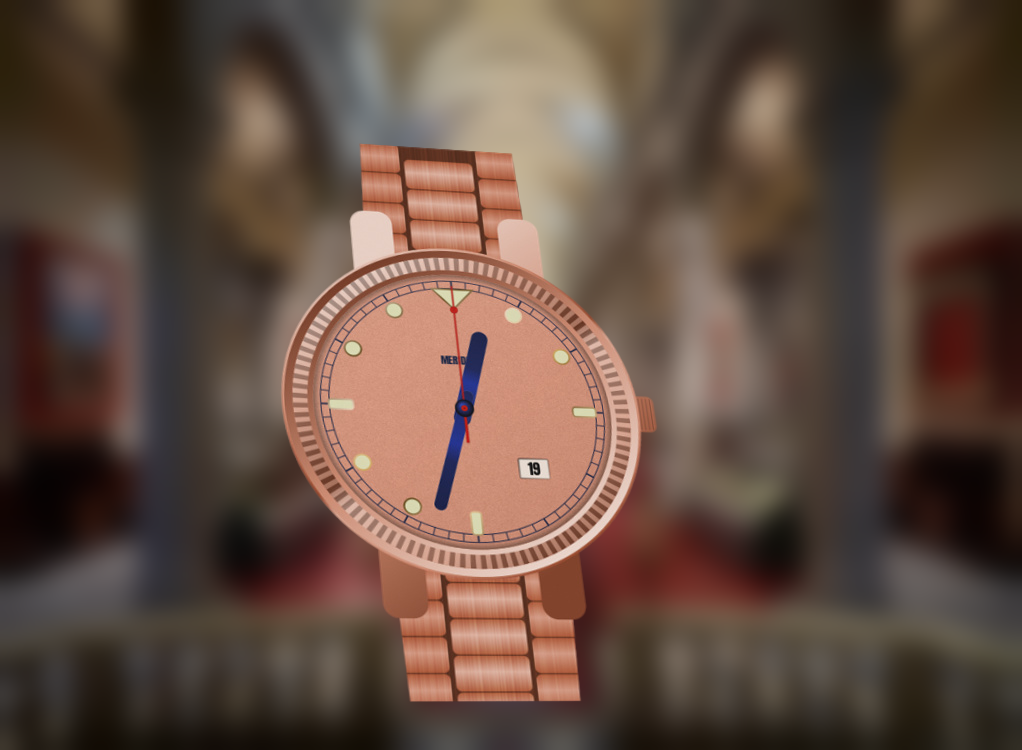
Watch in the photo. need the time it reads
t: 12:33:00
